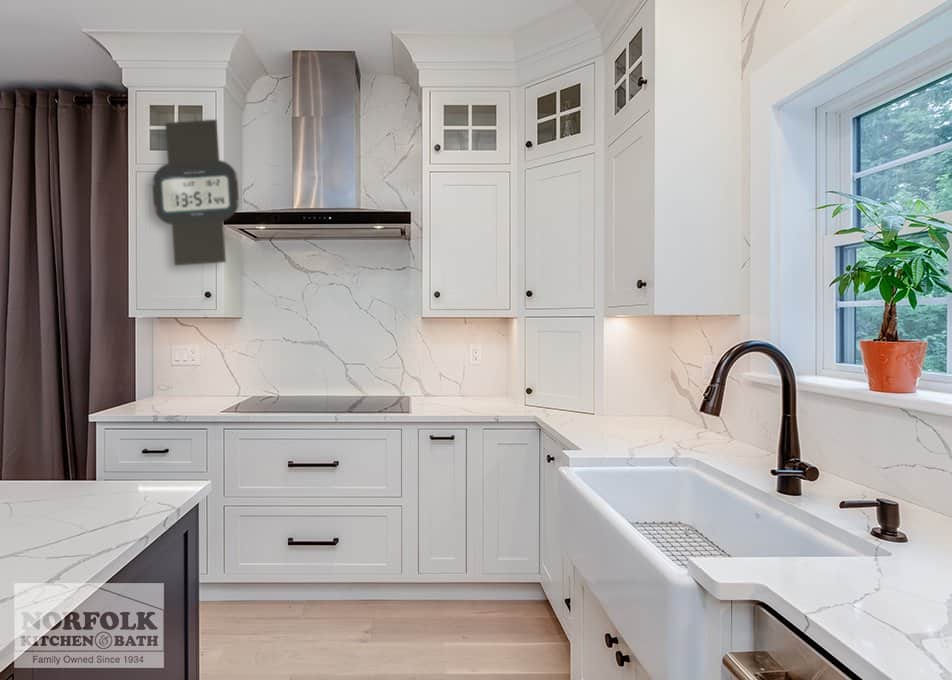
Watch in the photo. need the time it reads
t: 13:51
